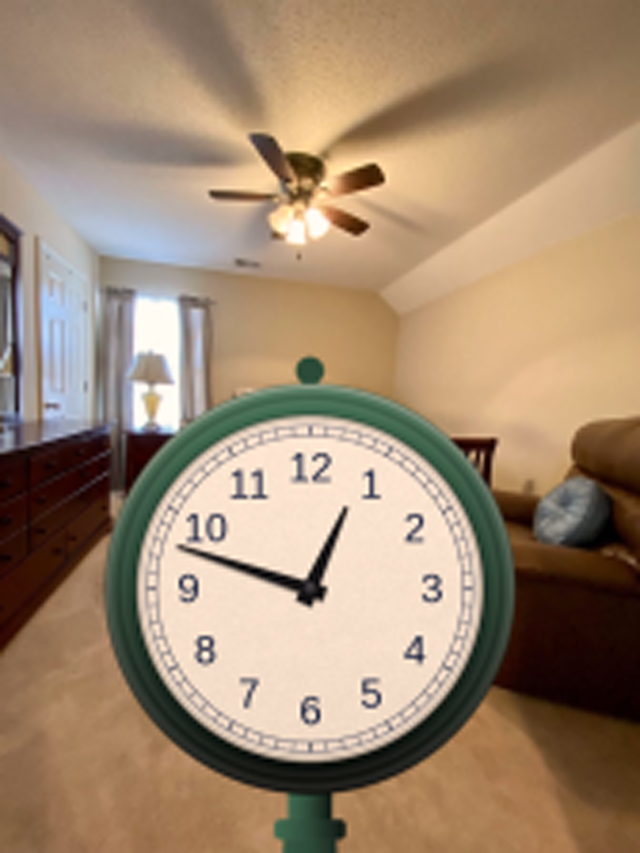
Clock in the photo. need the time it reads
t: 12:48
